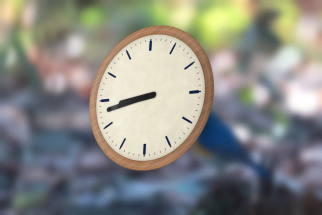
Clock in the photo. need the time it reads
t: 8:43
